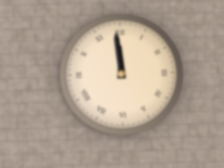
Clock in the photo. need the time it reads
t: 11:59
